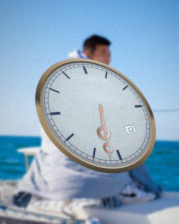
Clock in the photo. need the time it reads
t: 6:32
